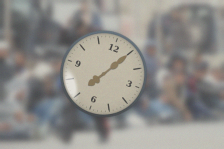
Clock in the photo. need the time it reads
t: 7:05
